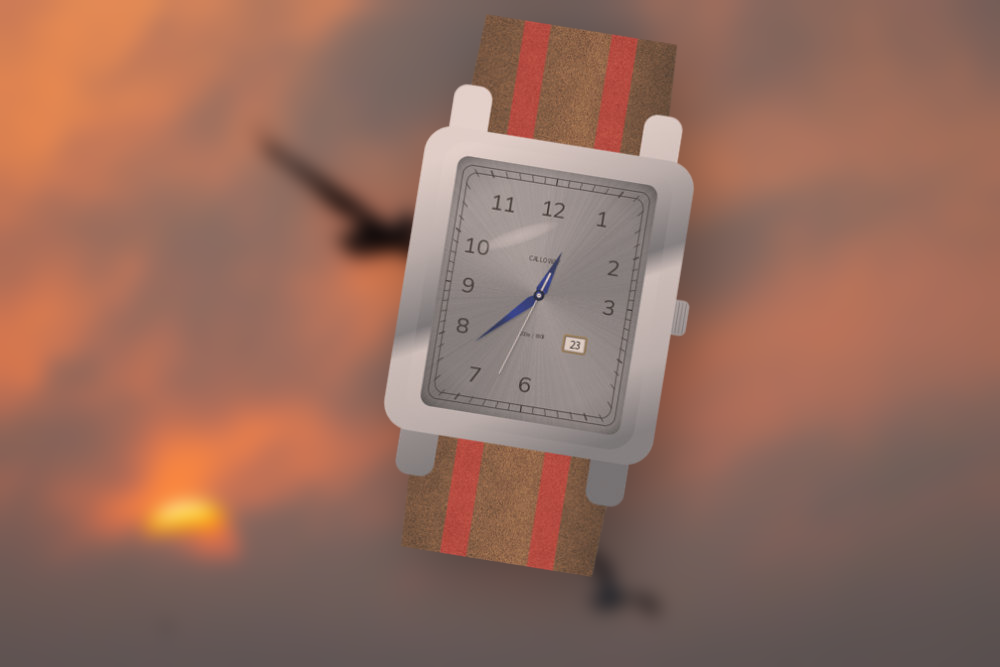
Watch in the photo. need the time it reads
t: 12:37:33
